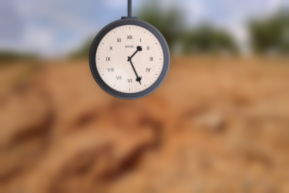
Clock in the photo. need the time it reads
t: 1:26
